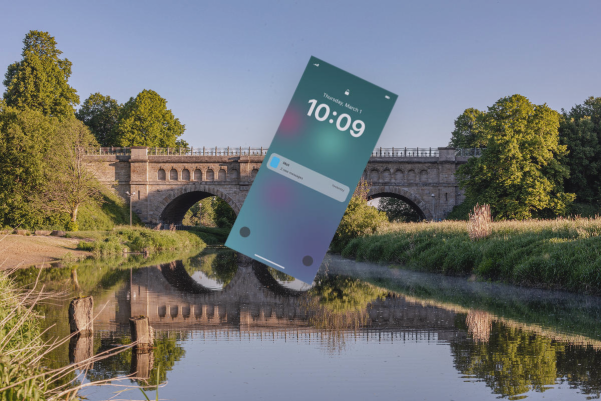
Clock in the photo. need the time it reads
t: 10:09
